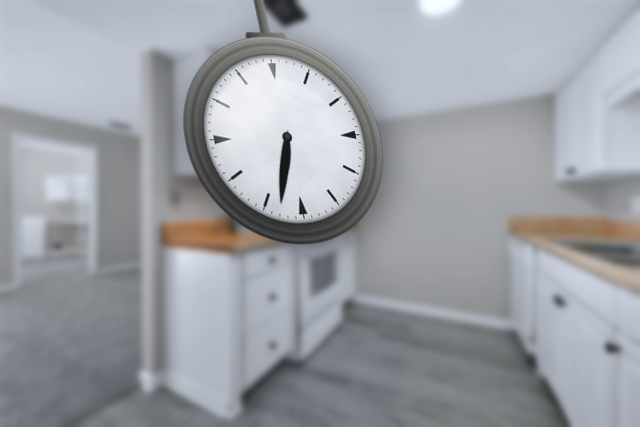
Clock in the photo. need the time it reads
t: 6:33
